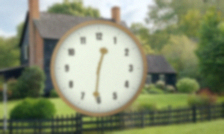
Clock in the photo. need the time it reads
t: 12:31
